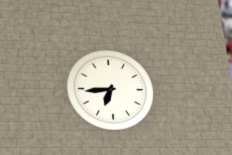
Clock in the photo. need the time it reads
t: 6:44
